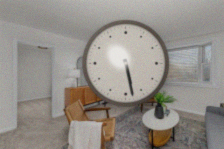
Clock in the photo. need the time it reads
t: 5:28
